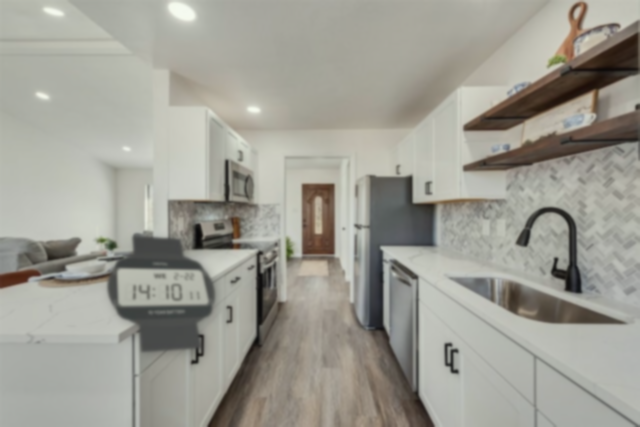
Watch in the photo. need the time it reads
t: 14:10
